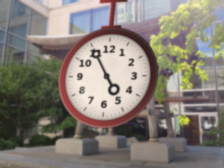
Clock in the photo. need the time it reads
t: 4:55
